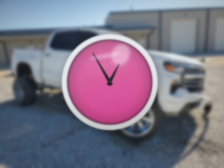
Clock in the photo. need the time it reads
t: 12:55
